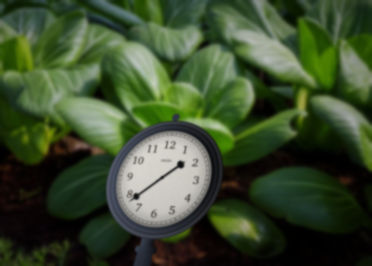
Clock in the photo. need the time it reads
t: 1:38
